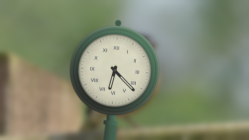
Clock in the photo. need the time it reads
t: 6:22
